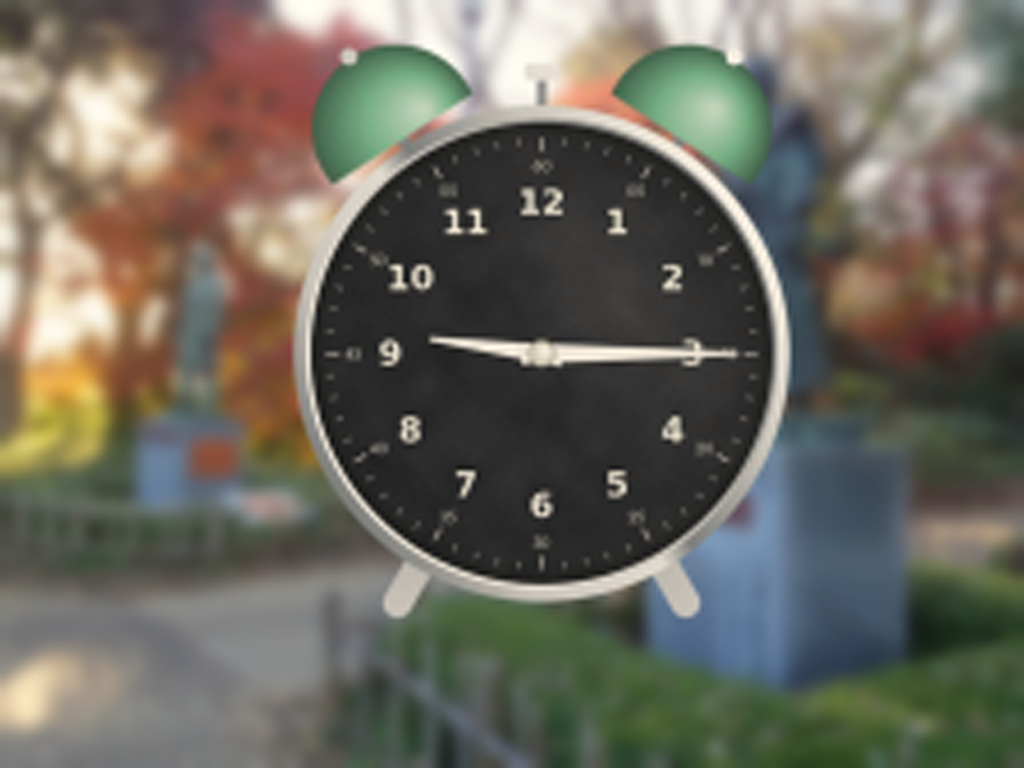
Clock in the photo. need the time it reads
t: 9:15
